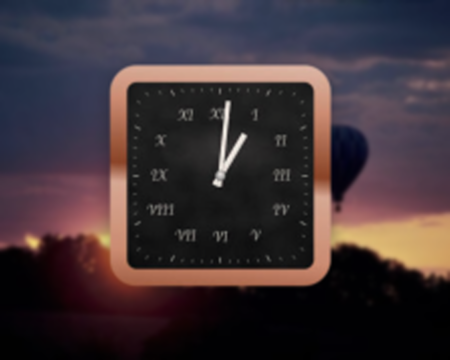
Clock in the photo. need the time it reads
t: 1:01
